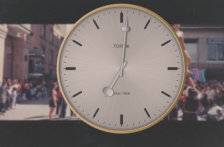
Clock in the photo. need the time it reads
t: 7:01
